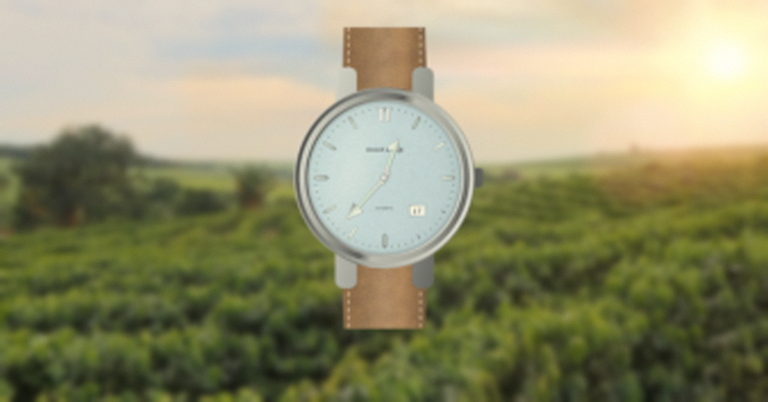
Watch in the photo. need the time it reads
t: 12:37
